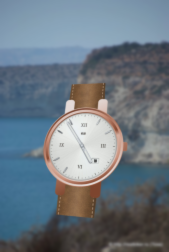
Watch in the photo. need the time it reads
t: 4:54
